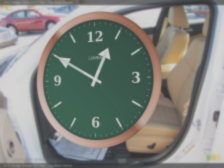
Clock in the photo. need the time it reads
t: 12:50
